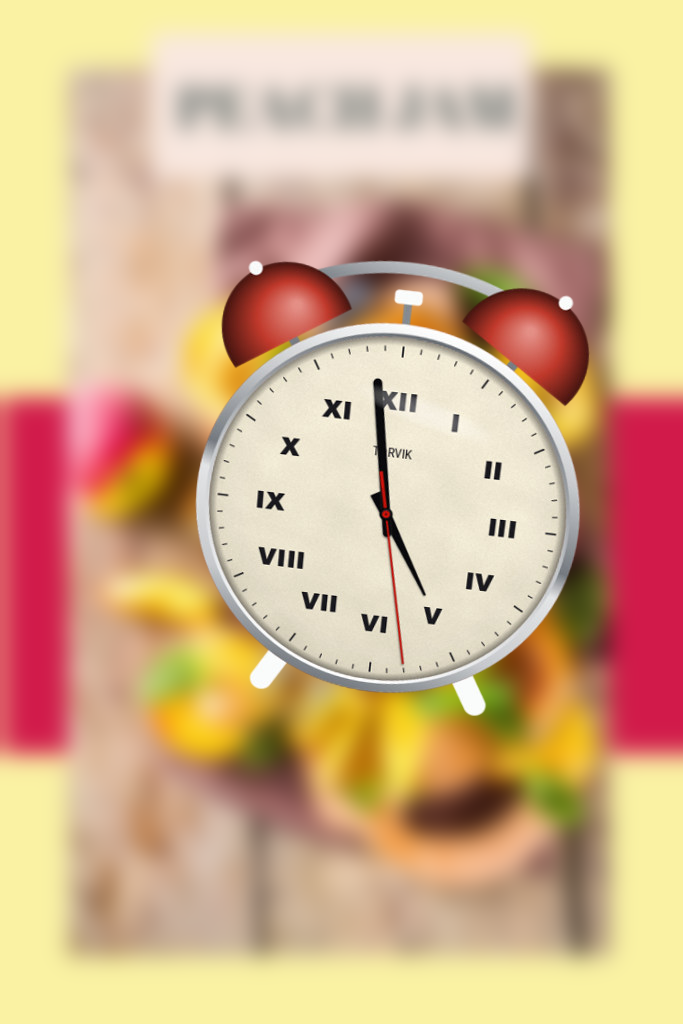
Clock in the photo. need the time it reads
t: 4:58:28
